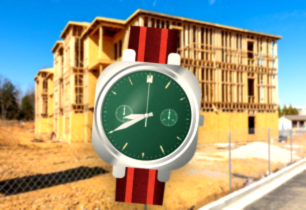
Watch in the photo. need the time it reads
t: 8:40
